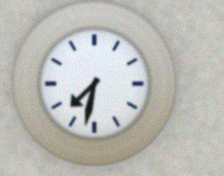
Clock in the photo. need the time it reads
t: 7:32
